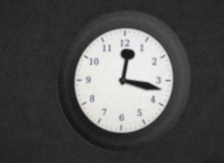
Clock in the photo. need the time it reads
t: 12:17
